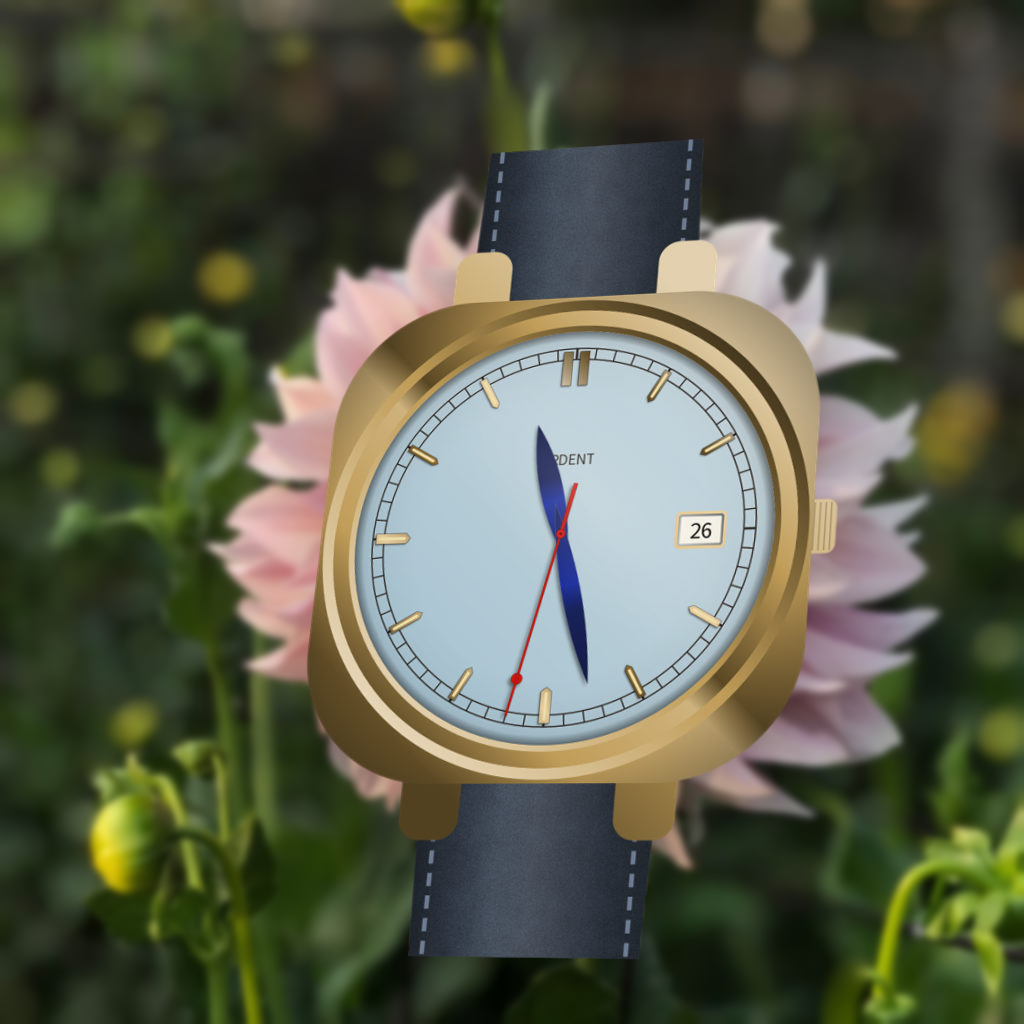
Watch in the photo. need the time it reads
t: 11:27:32
